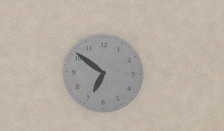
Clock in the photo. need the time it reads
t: 6:51
